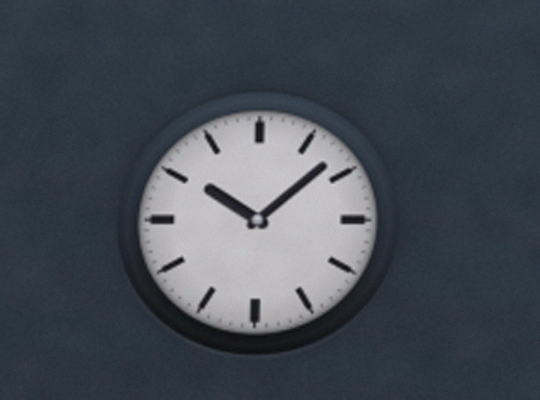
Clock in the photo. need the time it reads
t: 10:08
